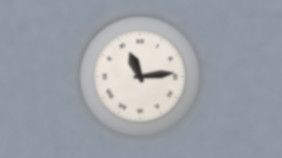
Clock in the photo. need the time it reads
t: 11:14
